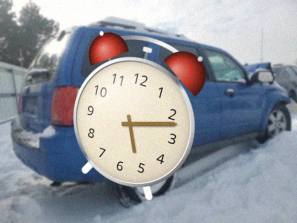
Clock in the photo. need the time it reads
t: 5:12
